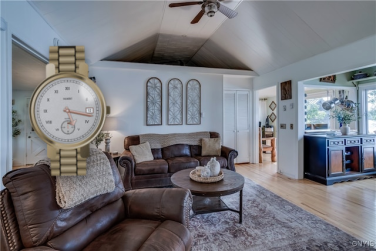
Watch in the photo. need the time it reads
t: 5:17
